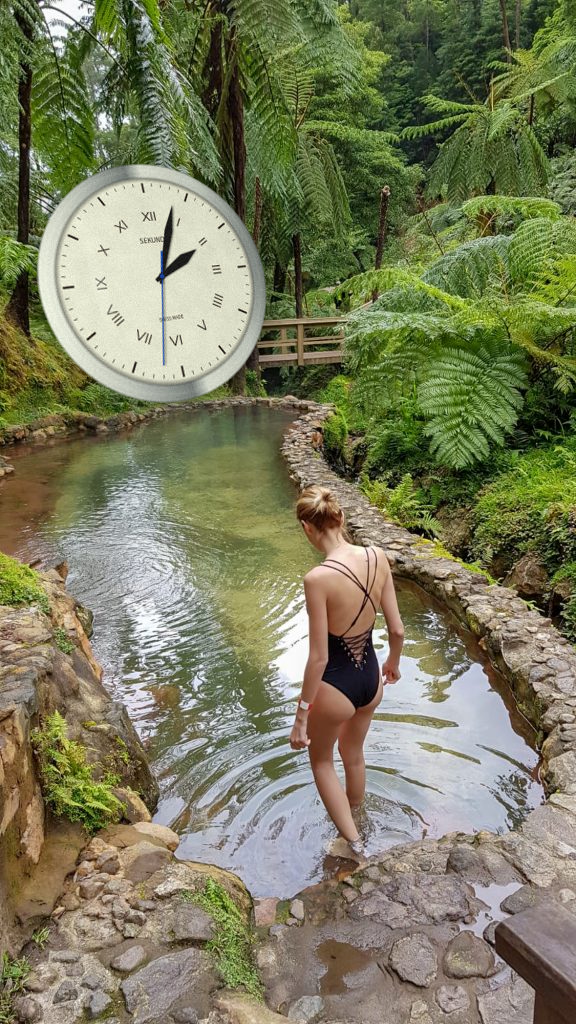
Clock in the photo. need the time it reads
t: 2:03:32
